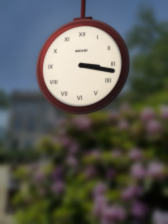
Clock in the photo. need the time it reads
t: 3:17
